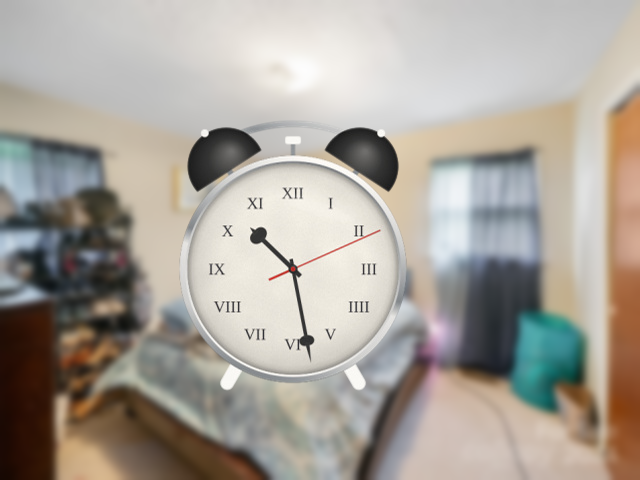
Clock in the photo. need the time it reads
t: 10:28:11
